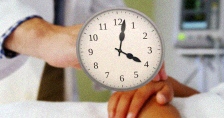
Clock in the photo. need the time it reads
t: 4:02
